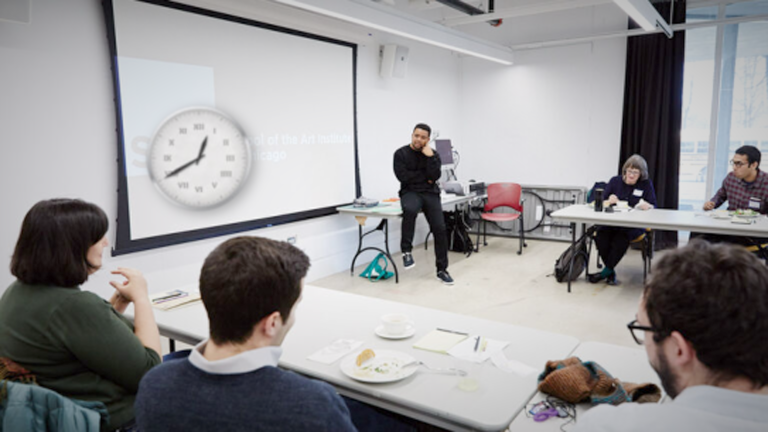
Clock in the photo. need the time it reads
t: 12:40
